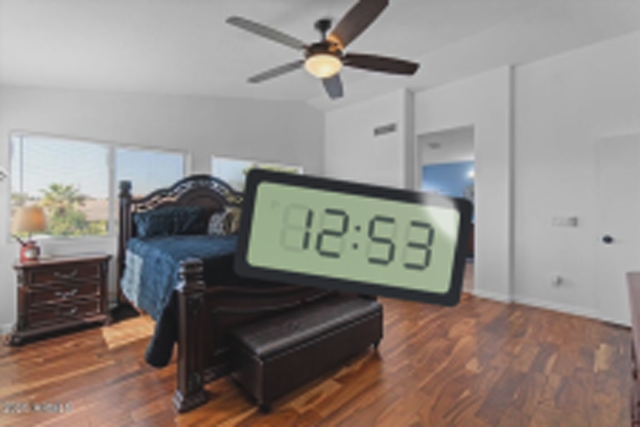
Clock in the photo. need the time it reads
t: 12:53
